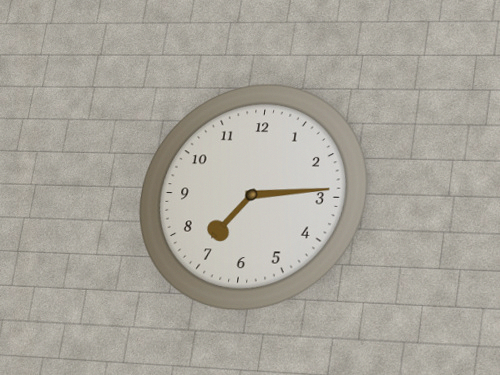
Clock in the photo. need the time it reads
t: 7:14
